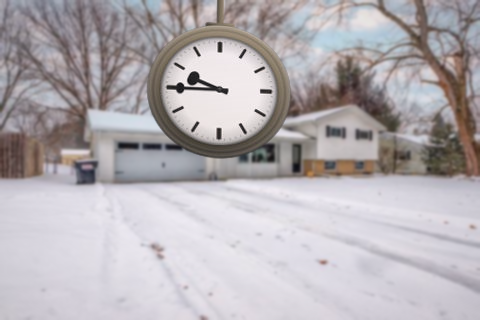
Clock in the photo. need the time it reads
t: 9:45
